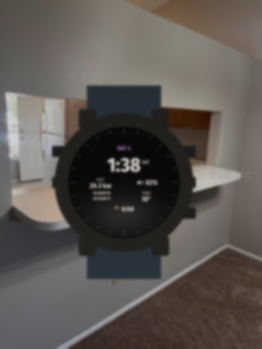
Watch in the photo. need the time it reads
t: 1:38
